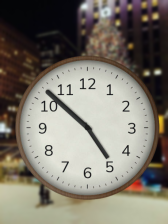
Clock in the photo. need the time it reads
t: 4:52
